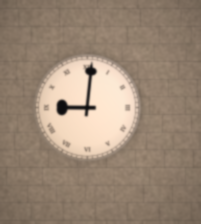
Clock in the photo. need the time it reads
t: 9:01
